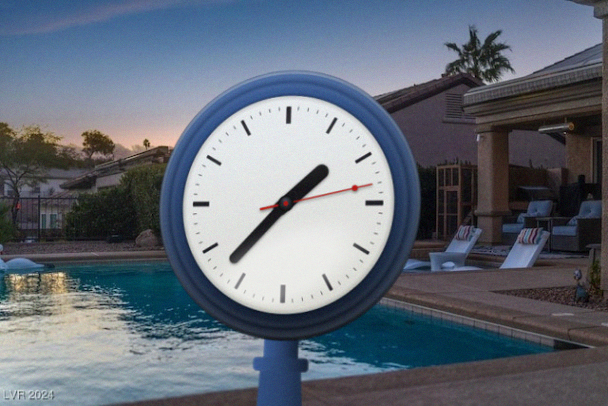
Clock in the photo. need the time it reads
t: 1:37:13
